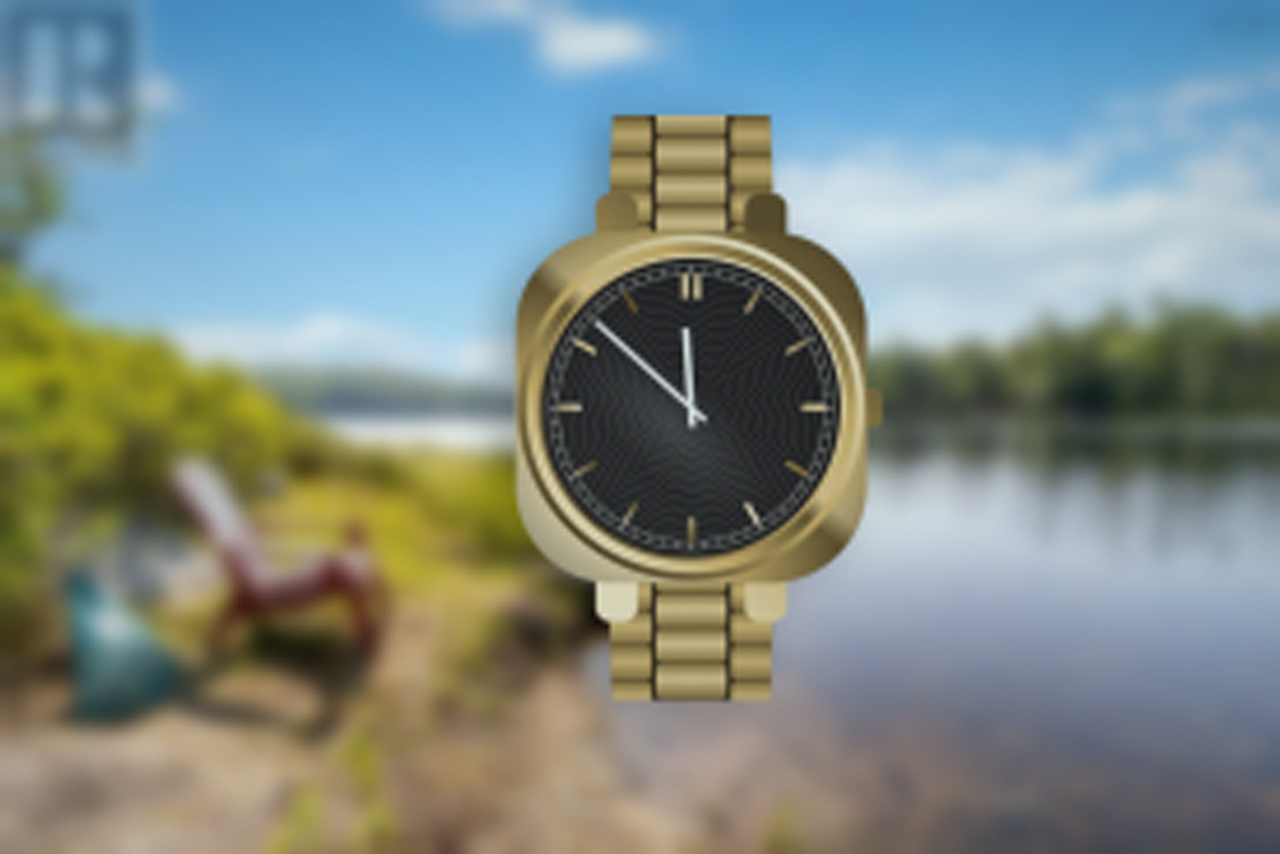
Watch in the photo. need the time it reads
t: 11:52
